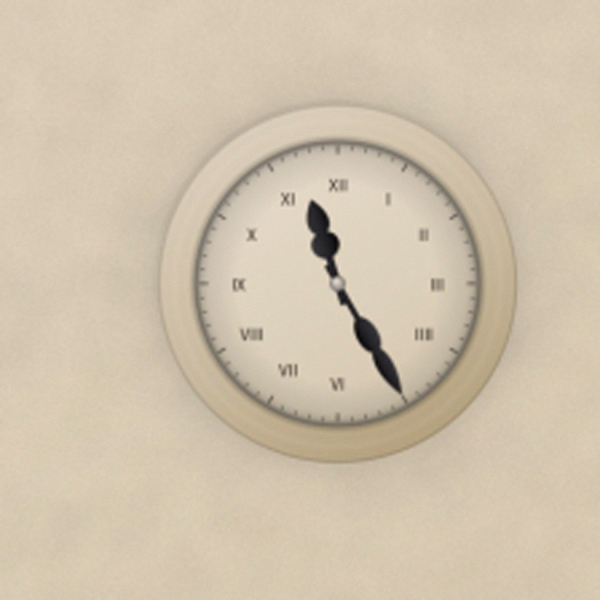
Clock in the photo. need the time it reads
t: 11:25
